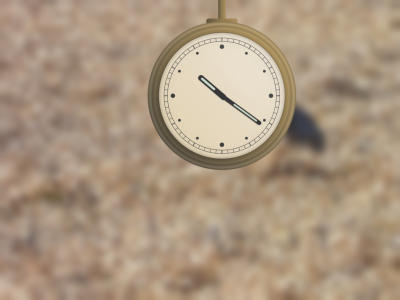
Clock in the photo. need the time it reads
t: 10:21
